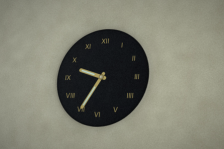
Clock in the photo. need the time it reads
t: 9:35
